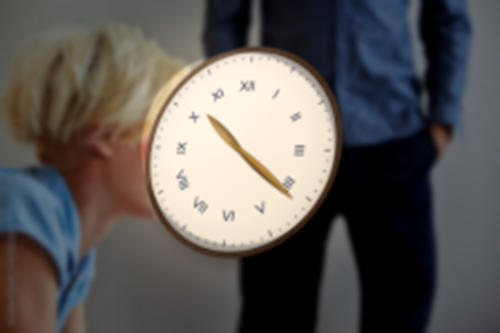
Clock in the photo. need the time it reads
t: 10:21
